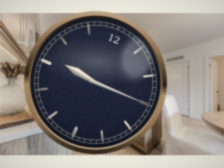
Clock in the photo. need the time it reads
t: 9:15
